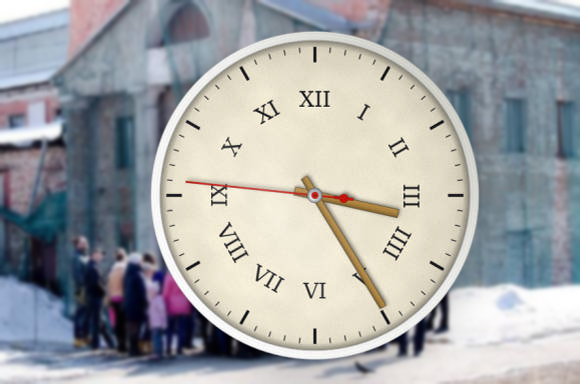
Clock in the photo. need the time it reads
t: 3:24:46
